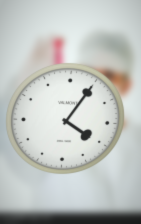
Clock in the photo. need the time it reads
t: 4:05
